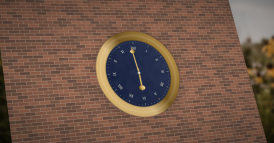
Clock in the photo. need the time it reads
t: 5:59
